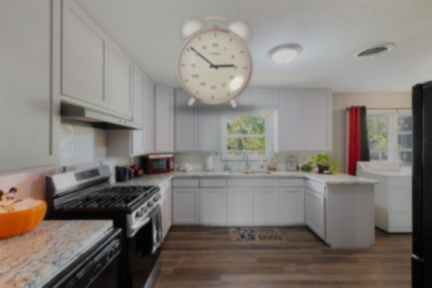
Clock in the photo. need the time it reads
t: 2:51
